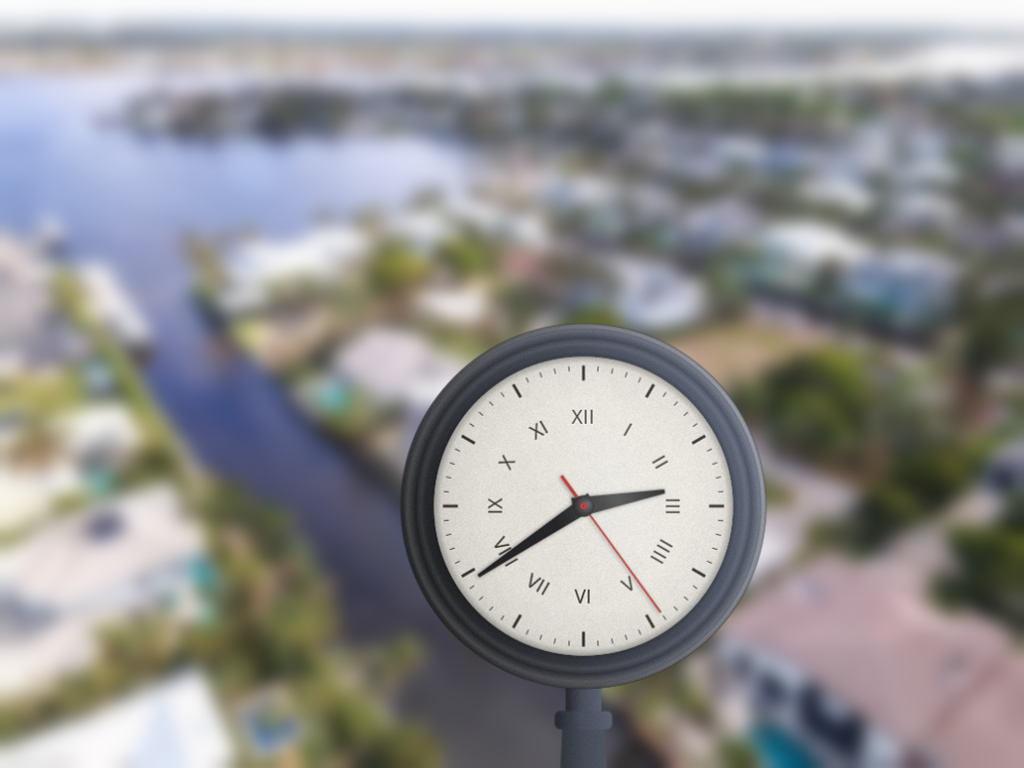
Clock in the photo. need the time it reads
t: 2:39:24
